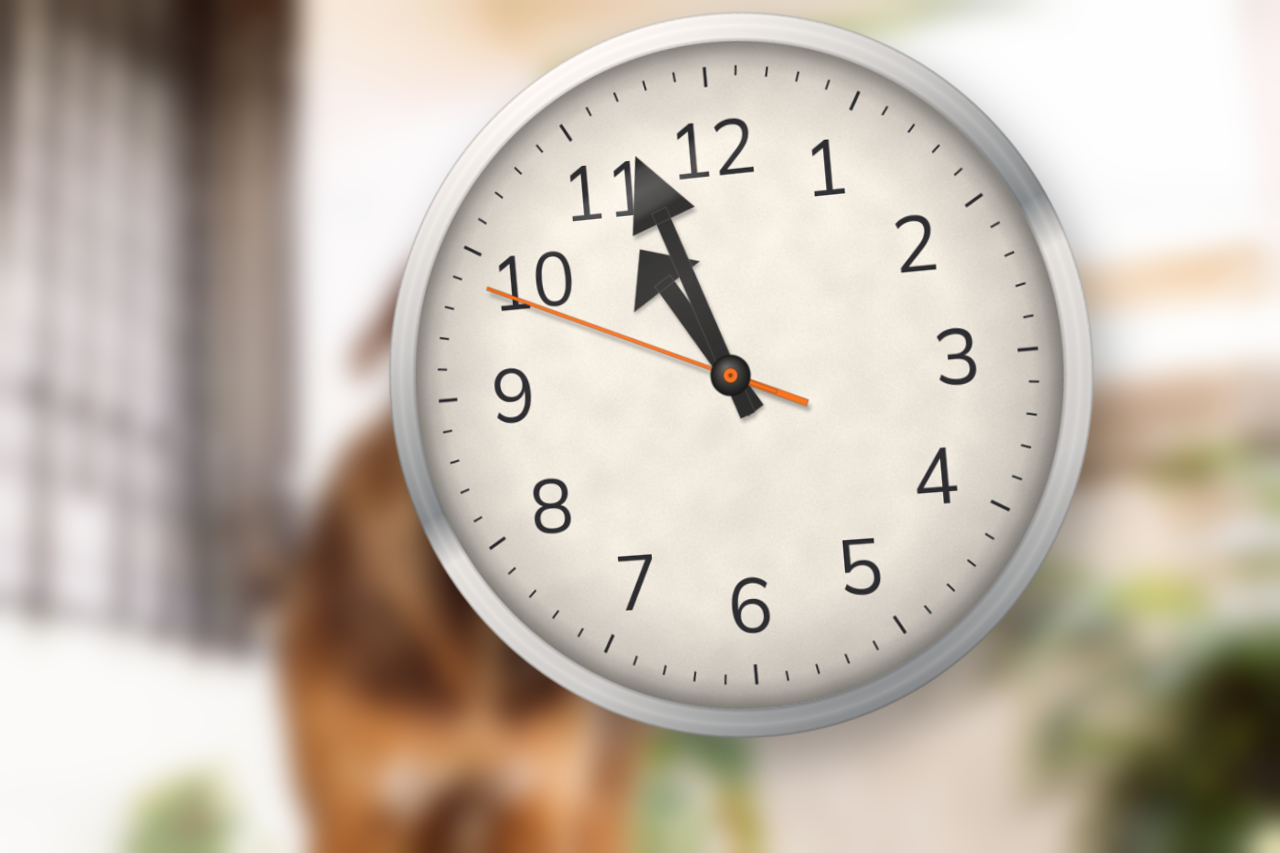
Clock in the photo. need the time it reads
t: 10:56:49
